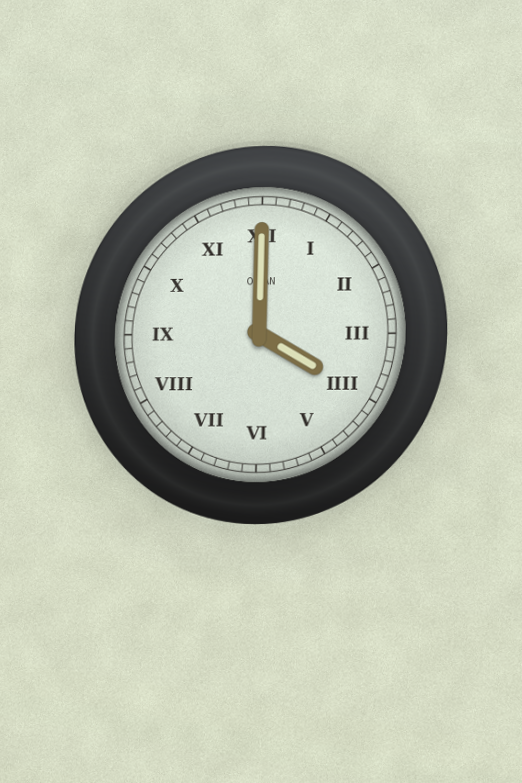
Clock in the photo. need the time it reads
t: 4:00
